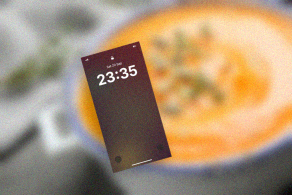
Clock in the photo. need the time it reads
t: 23:35
